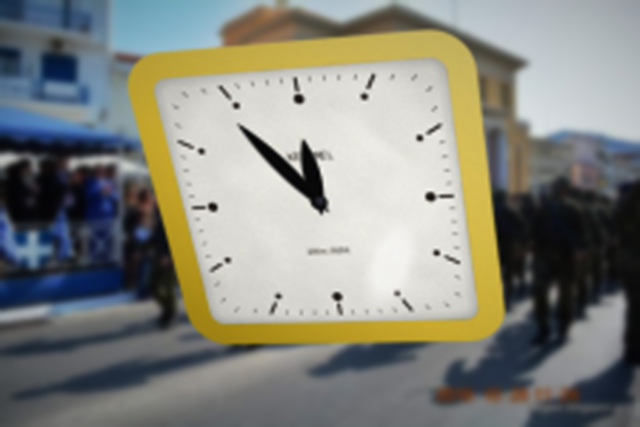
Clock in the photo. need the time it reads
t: 11:54
